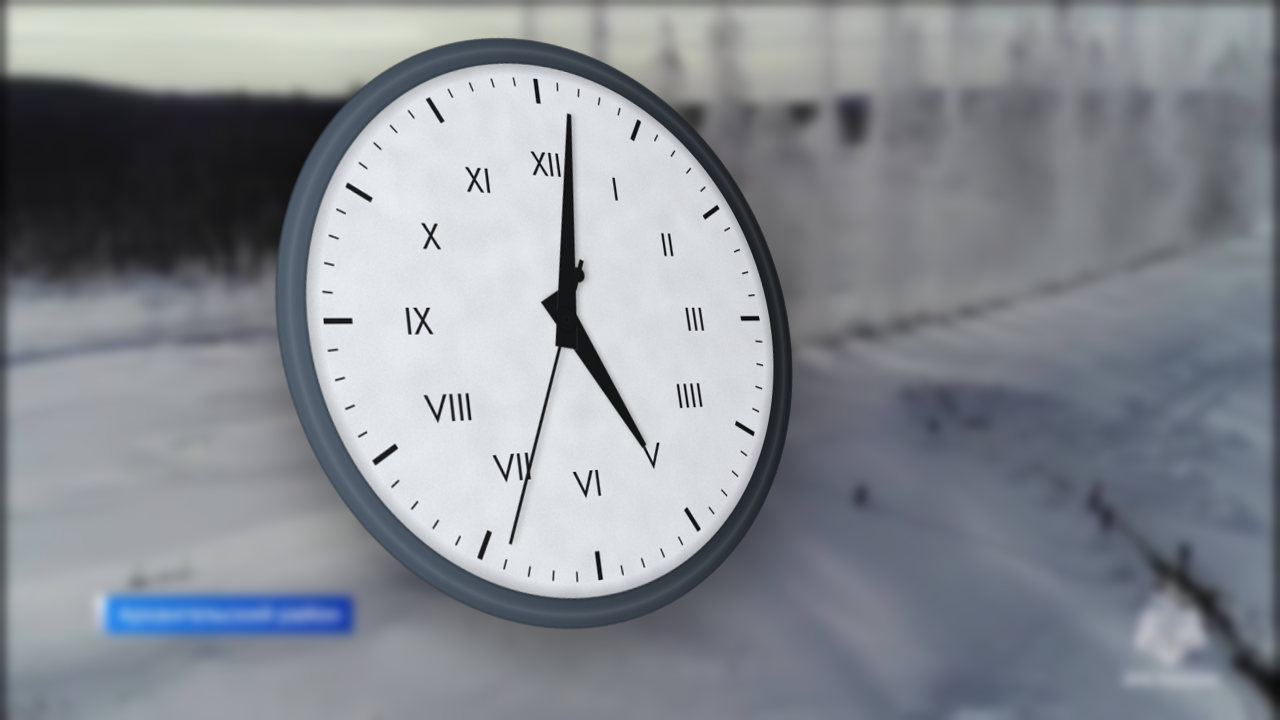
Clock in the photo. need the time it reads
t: 5:01:34
